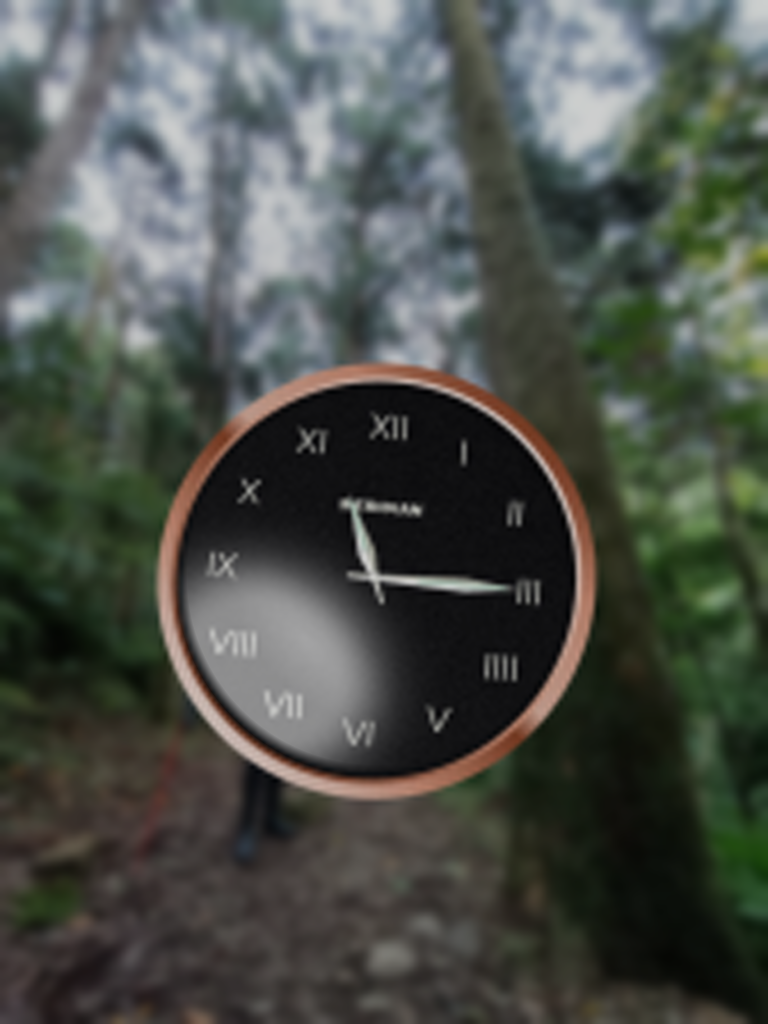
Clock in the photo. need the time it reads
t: 11:15
